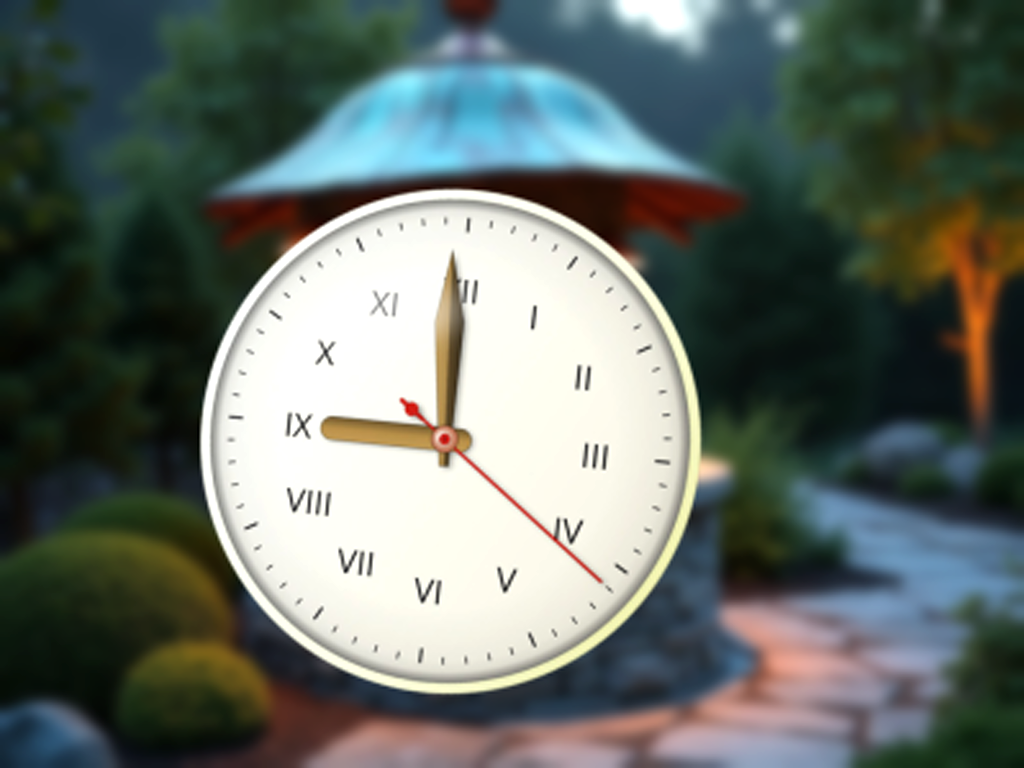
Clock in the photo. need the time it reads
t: 8:59:21
